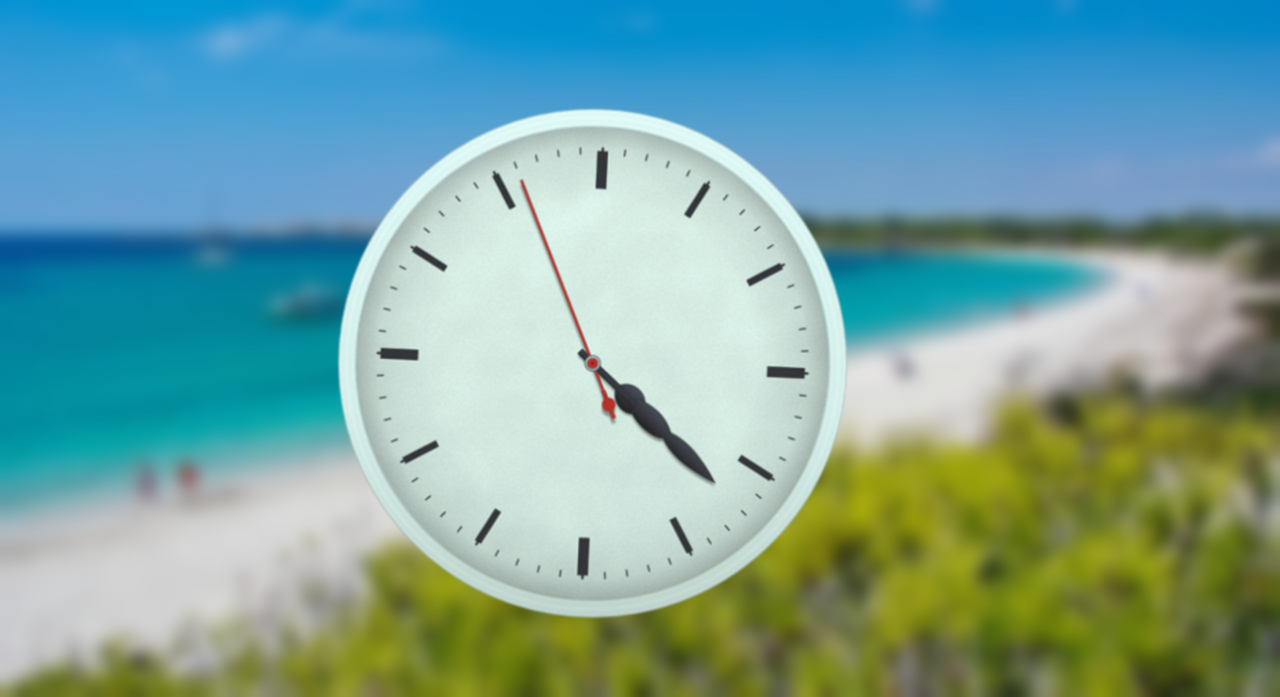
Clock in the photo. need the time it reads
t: 4:21:56
